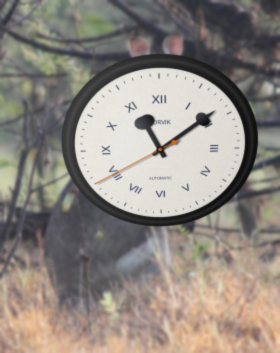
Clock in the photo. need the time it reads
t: 11:08:40
